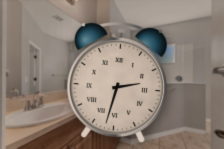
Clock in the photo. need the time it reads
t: 2:32
